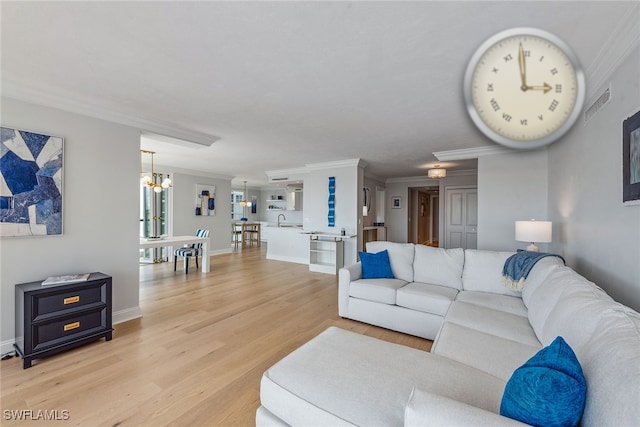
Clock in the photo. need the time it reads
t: 2:59
